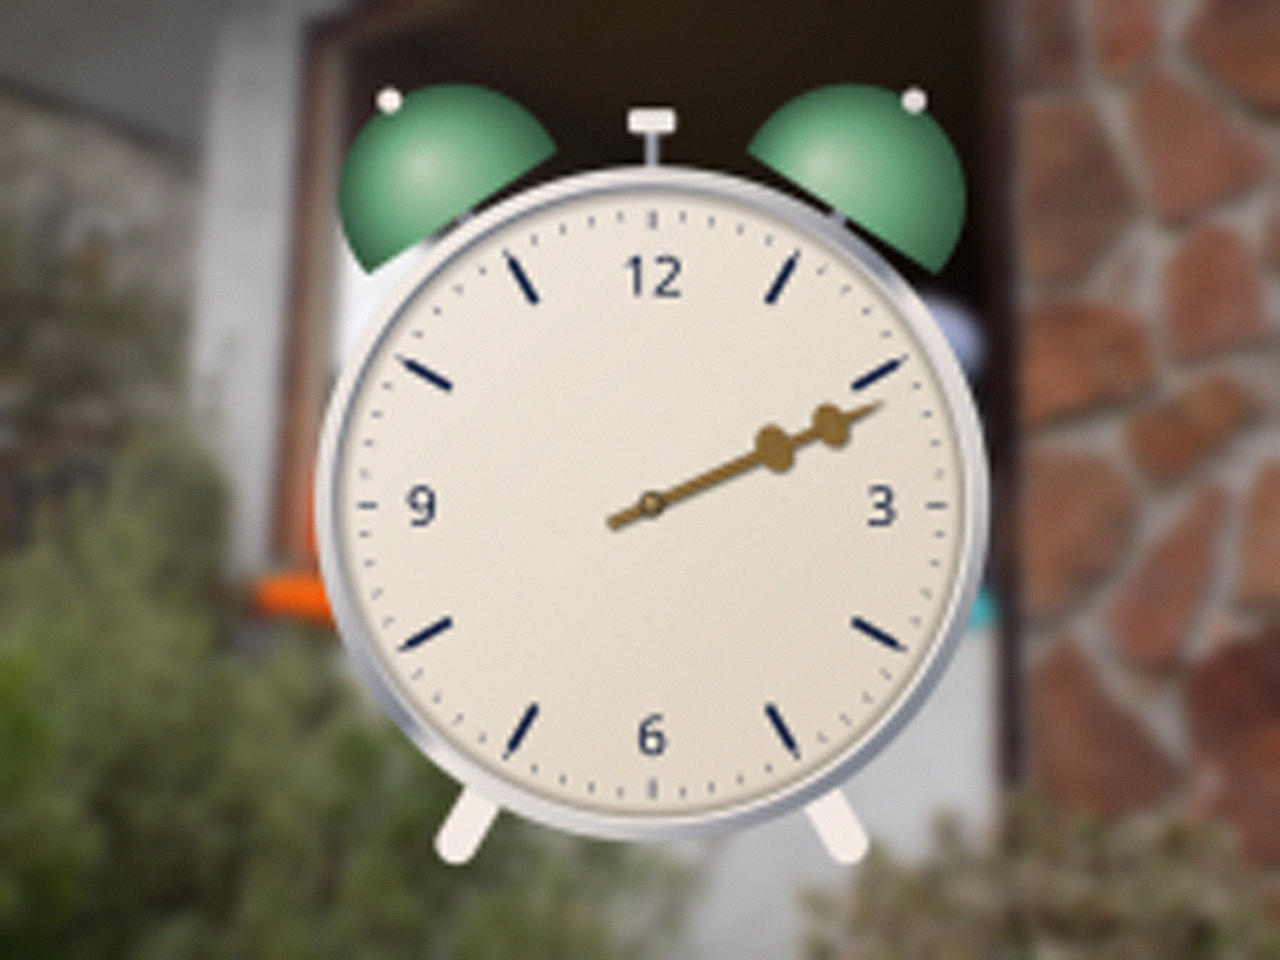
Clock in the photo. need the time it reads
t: 2:11
